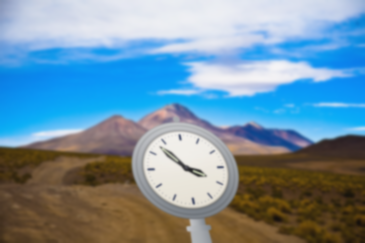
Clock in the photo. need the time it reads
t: 3:53
